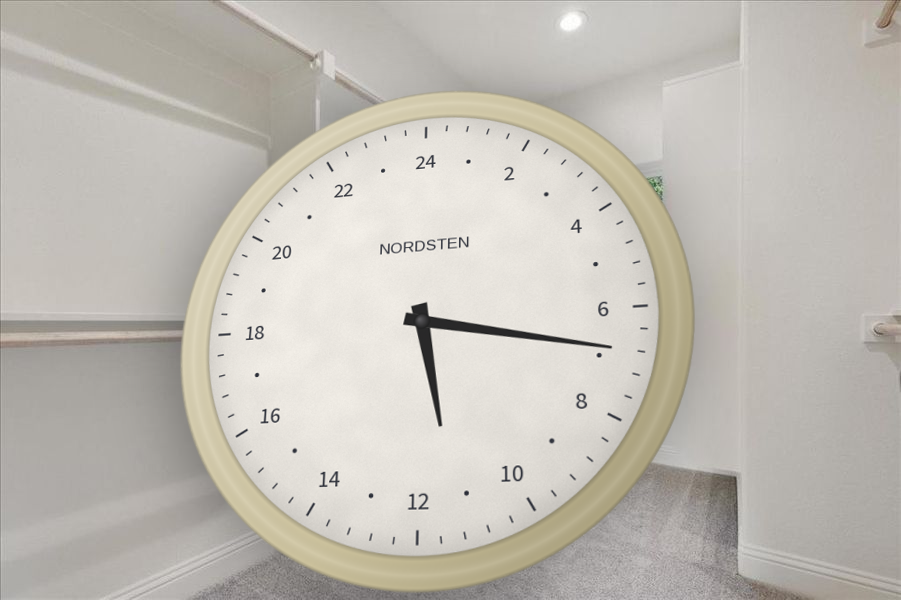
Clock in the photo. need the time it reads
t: 11:17
